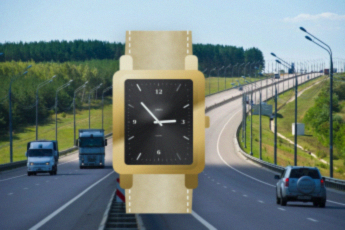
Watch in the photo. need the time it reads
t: 2:53
